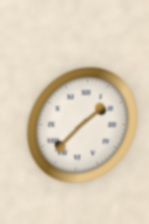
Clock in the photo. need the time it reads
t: 1:37
